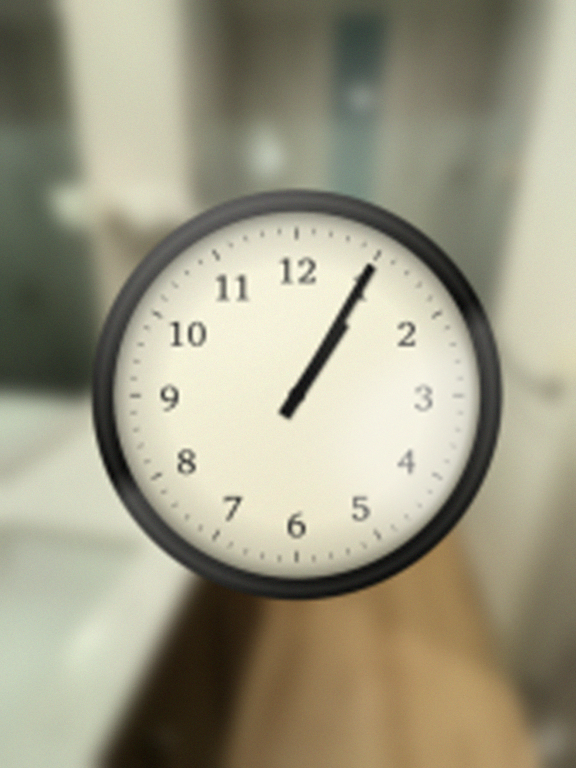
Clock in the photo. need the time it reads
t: 1:05
